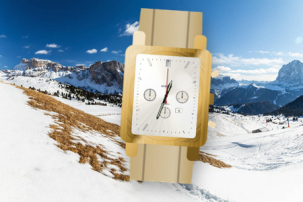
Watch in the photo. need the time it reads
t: 12:33
